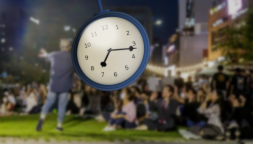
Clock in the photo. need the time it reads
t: 7:17
